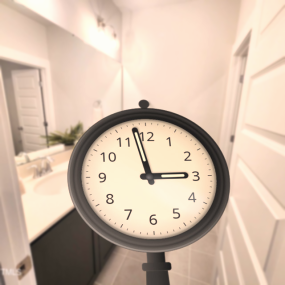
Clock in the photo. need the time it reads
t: 2:58
